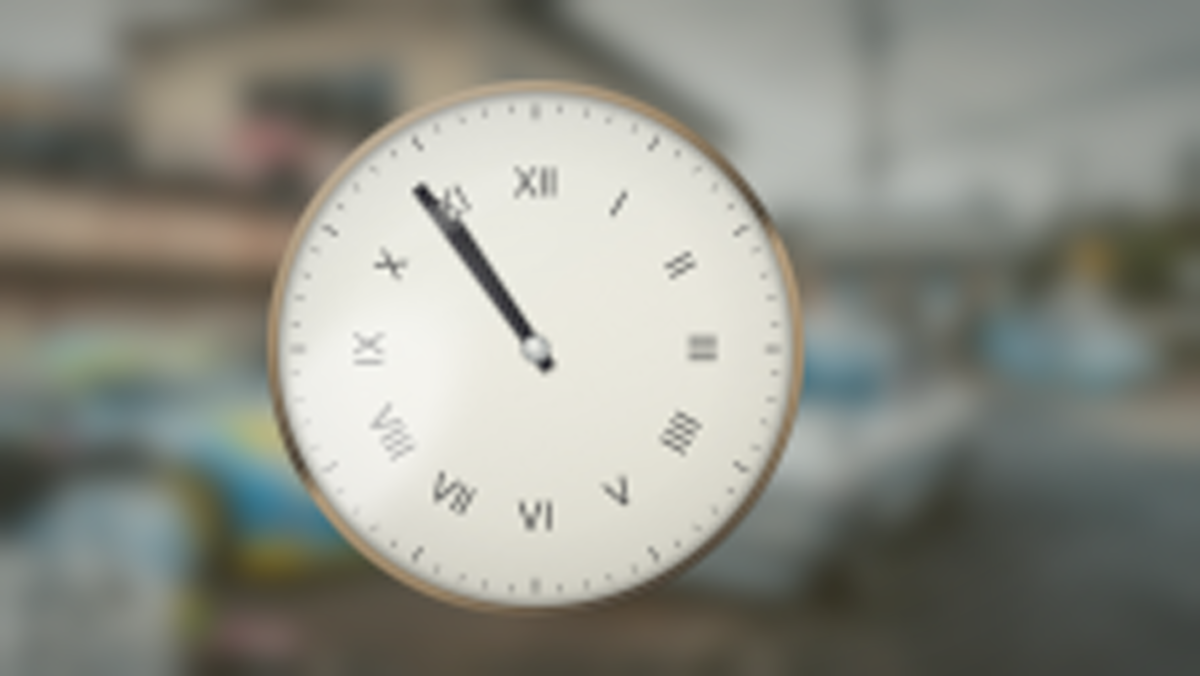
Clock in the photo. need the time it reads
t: 10:54
